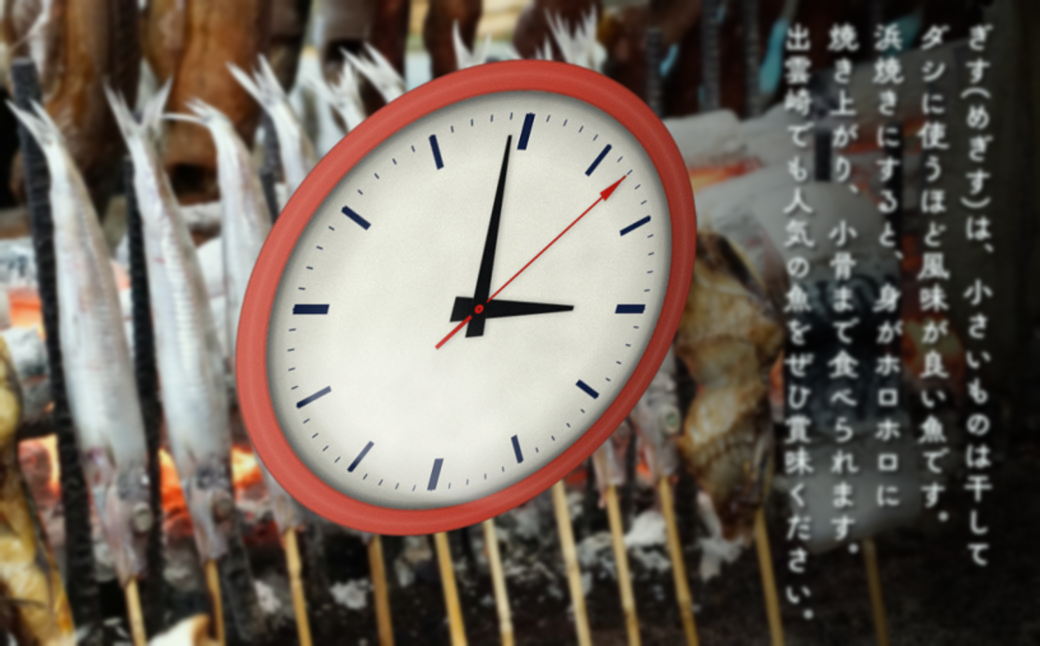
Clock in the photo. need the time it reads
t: 2:59:07
